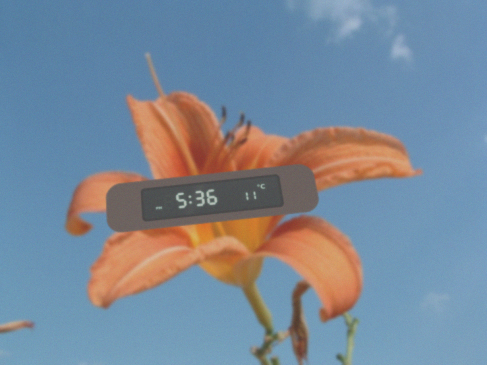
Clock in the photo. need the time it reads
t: 5:36
